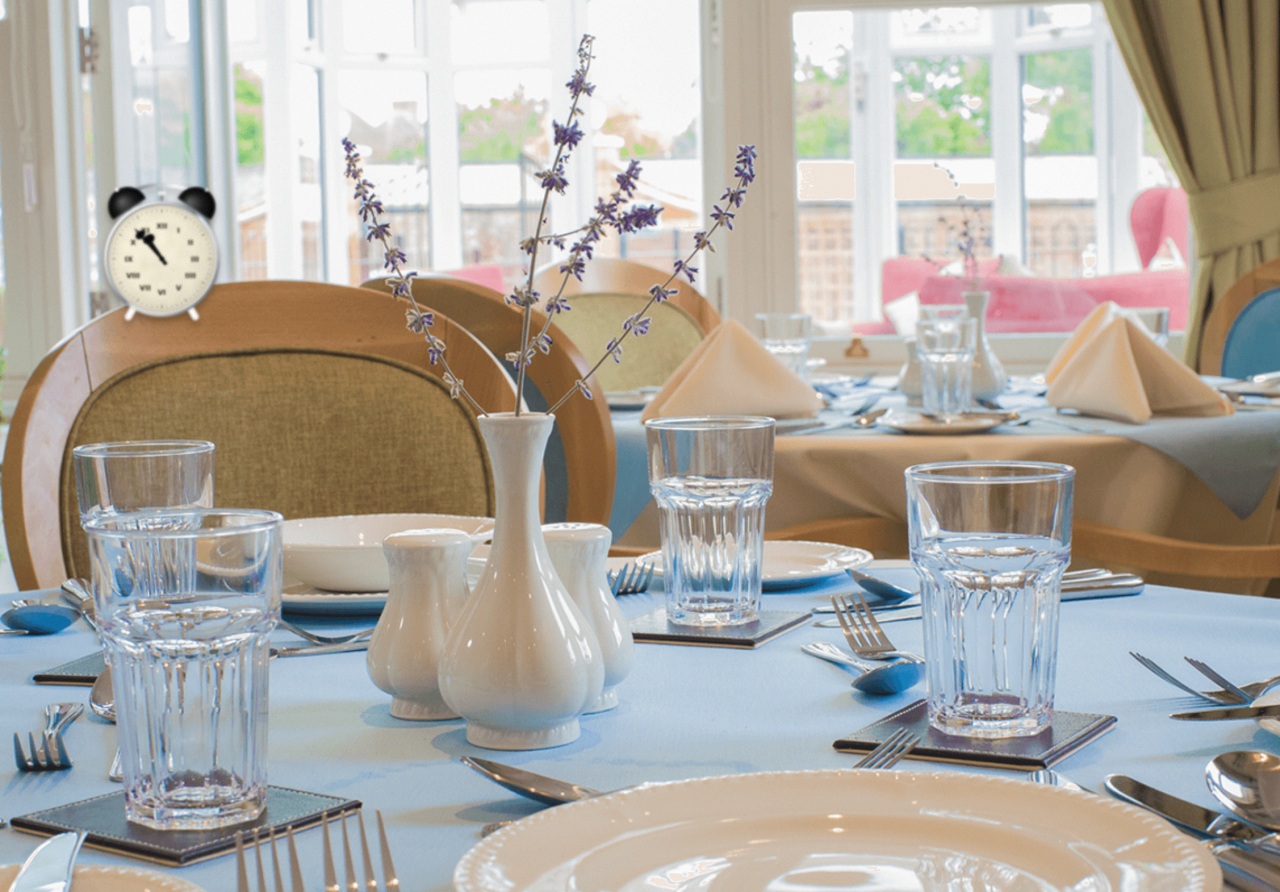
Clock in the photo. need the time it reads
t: 10:53
